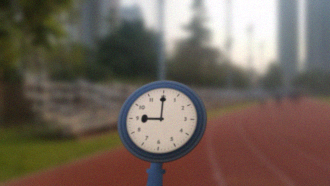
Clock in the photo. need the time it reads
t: 9:00
